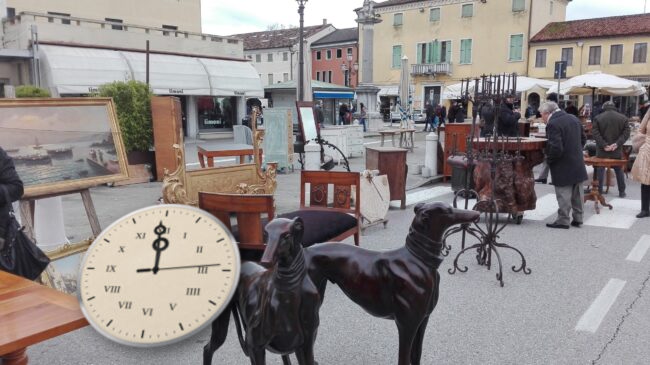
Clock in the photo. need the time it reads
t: 11:59:14
